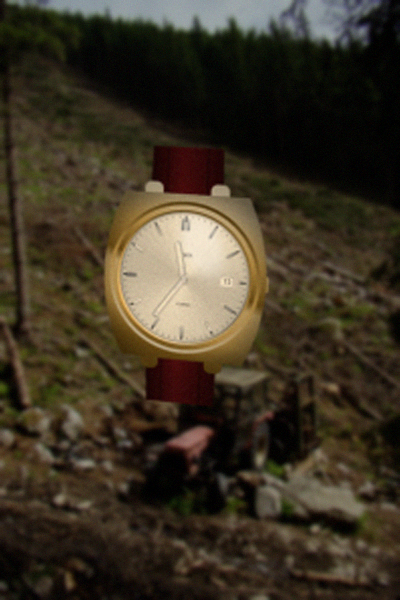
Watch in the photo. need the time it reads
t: 11:36
